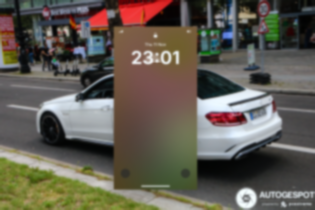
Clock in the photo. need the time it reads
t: 23:01
